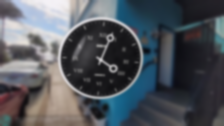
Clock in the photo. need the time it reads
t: 4:03
